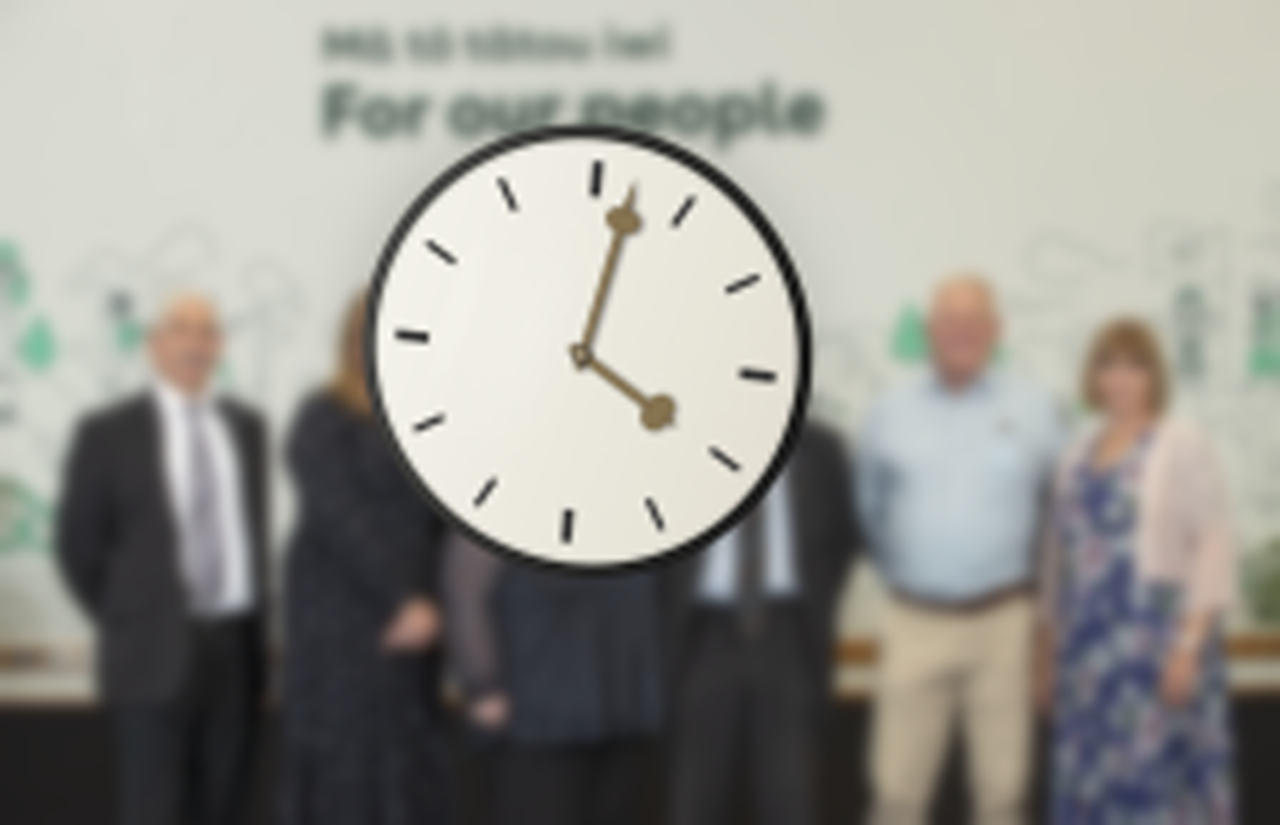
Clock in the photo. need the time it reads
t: 4:02
